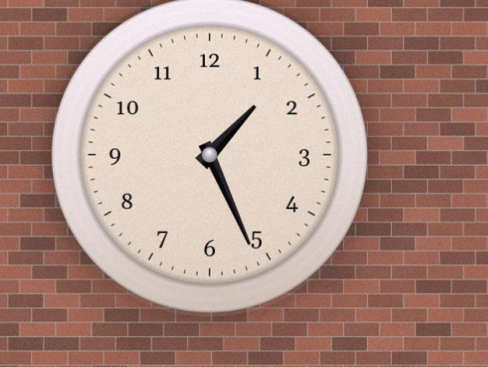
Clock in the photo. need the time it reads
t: 1:26
